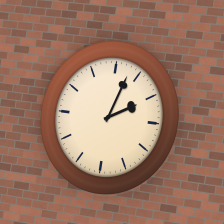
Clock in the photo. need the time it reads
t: 2:03
